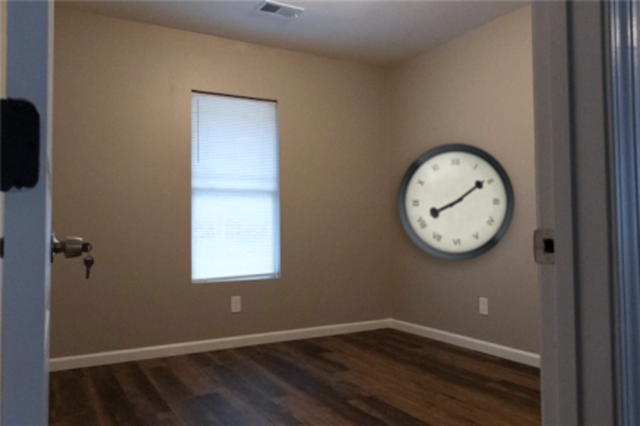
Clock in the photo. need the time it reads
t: 8:09
